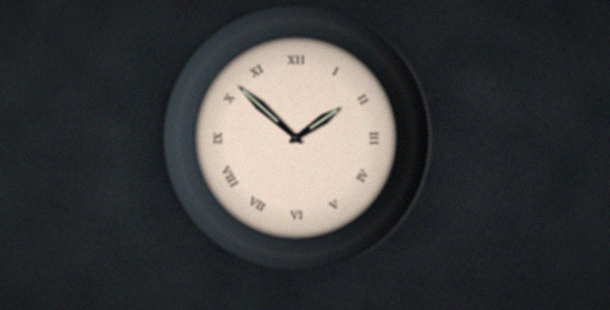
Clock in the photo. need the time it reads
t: 1:52
